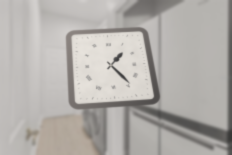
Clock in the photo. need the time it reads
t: 1:24
